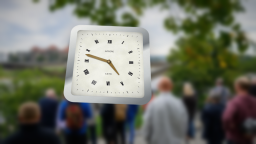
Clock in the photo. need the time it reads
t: 4:48
